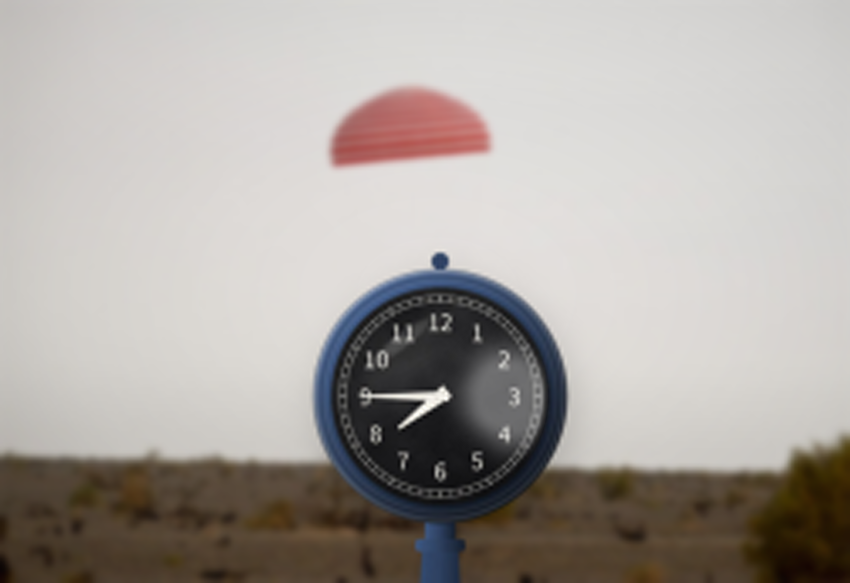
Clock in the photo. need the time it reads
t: 7:45
